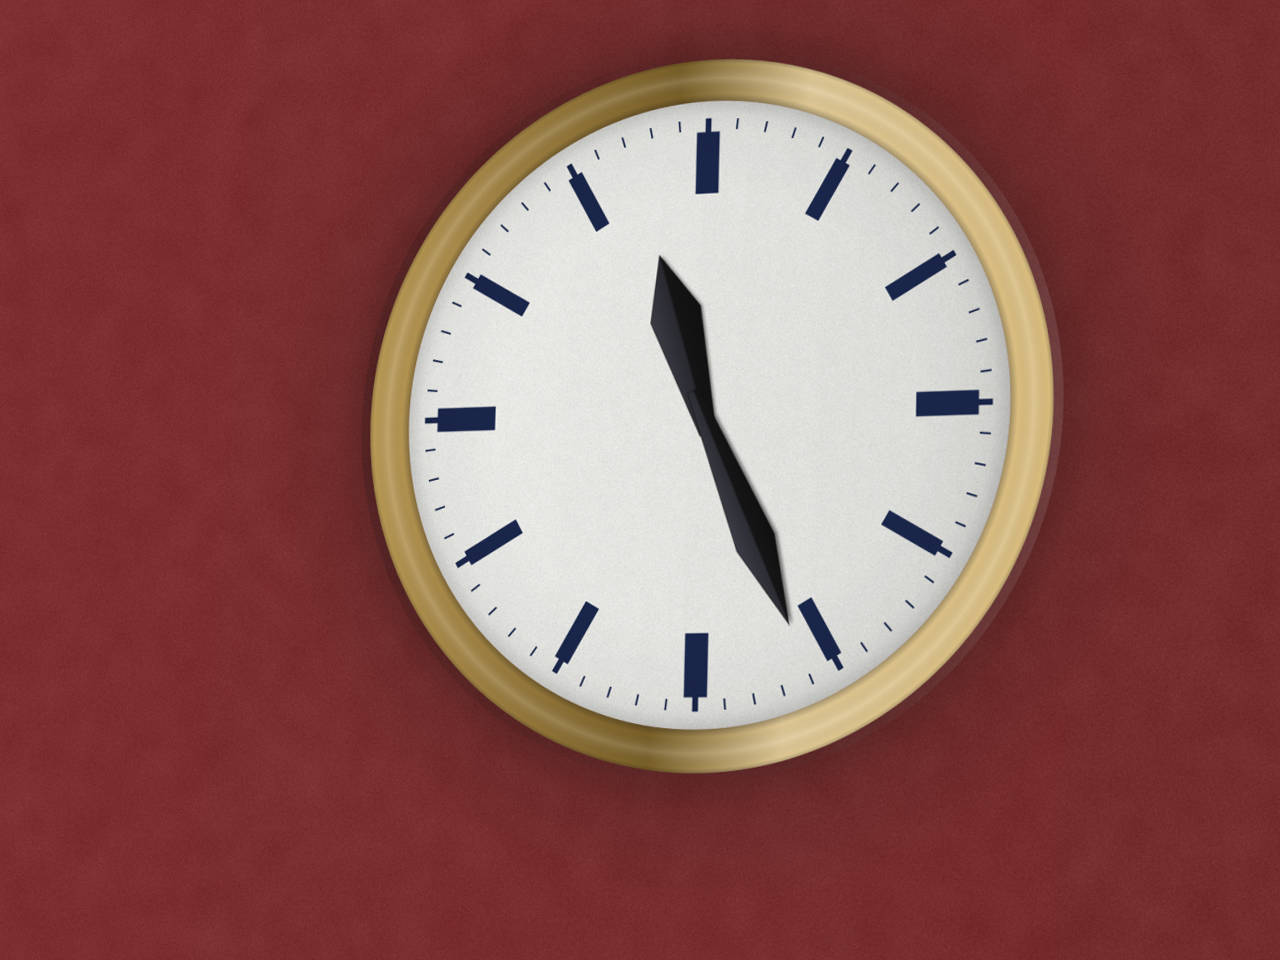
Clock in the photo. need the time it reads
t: 11:26
